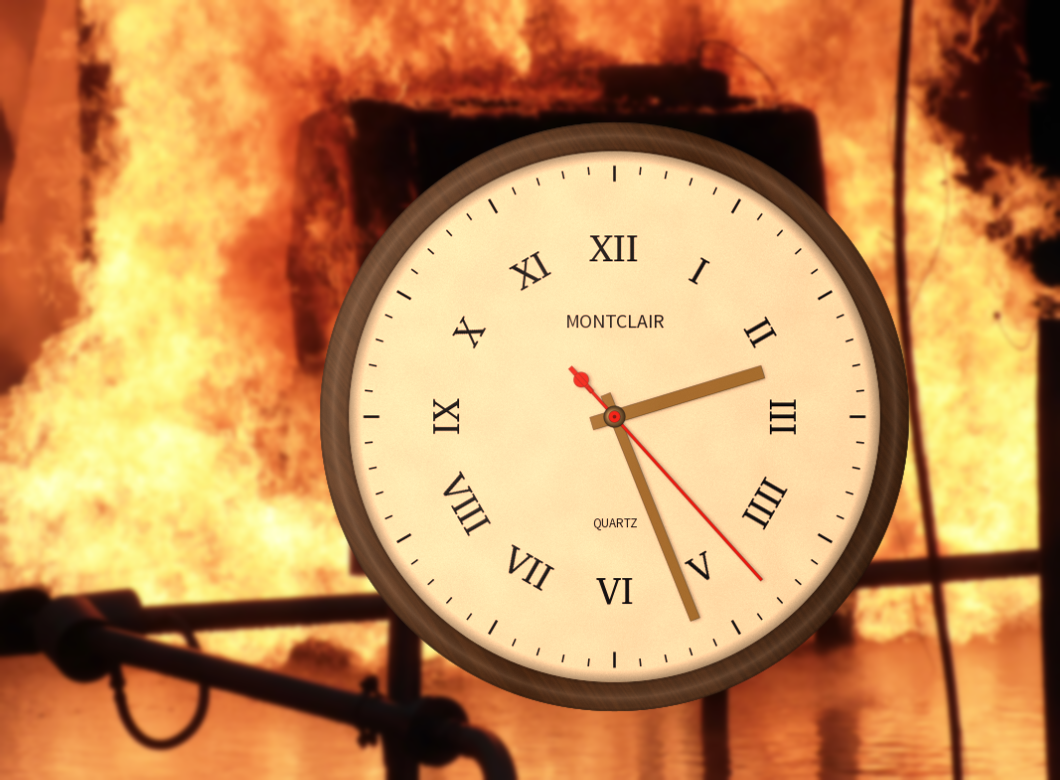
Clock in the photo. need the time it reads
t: 2:26:23
